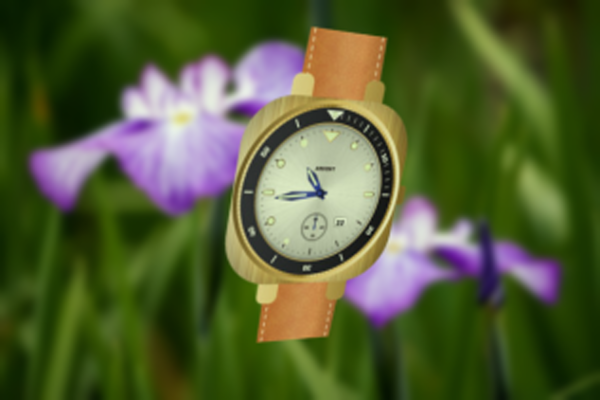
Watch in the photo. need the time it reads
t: 10:44
